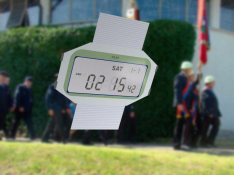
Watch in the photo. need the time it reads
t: 2:15:42
